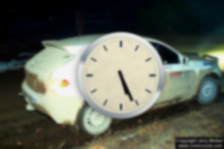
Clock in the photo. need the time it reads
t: 5:26
